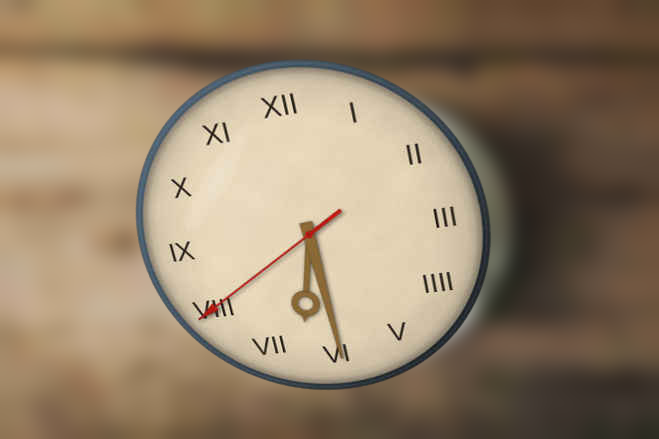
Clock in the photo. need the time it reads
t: 6:29:40
